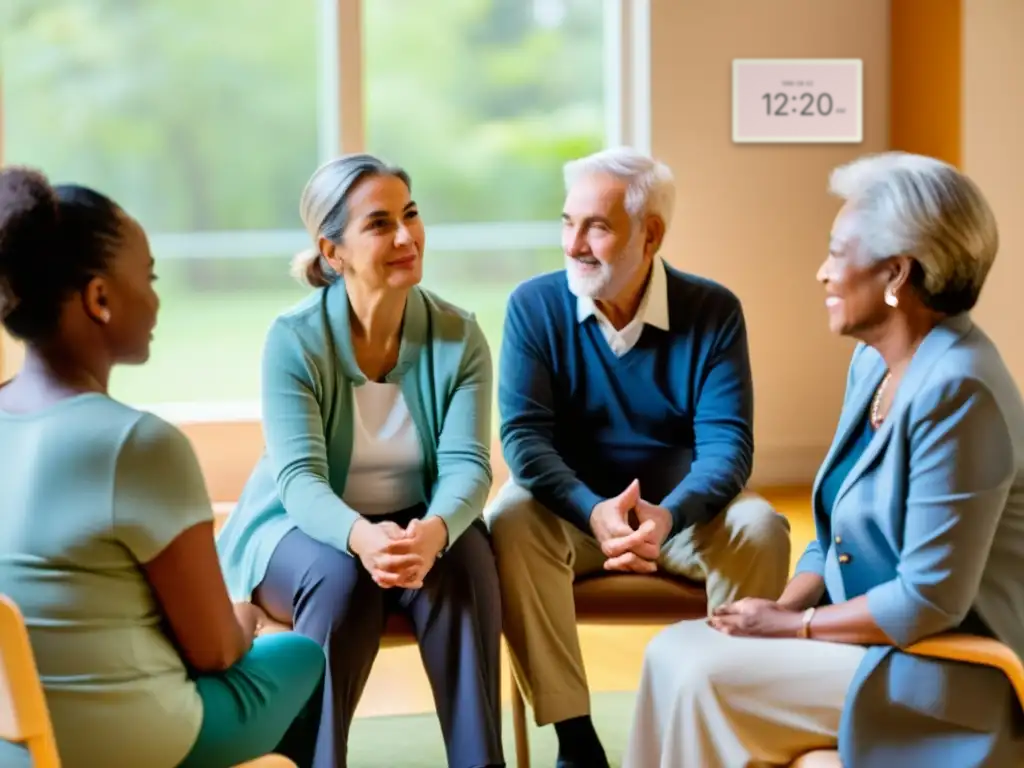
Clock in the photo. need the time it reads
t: 12:20
